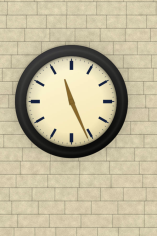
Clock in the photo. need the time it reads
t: 11:26
